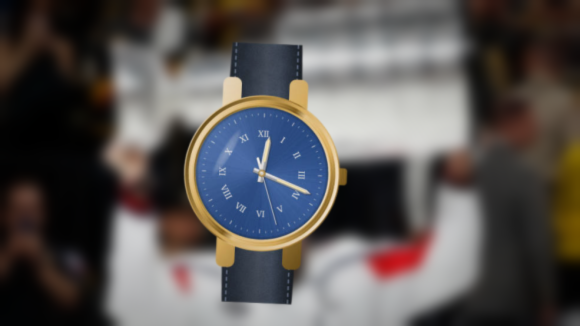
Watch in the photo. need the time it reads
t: 12:18:27
